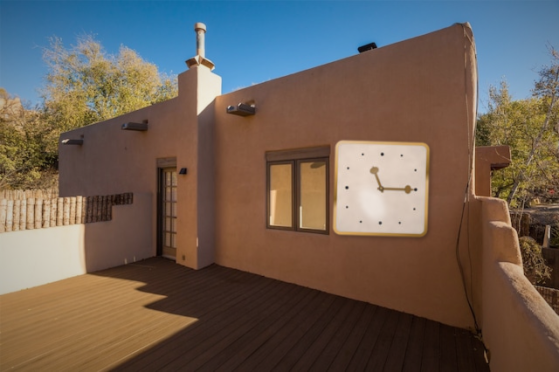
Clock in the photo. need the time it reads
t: 11:15
